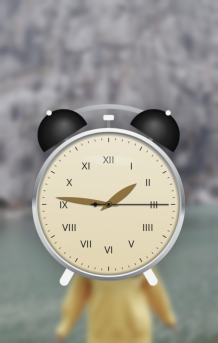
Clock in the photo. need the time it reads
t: 1:46:15
